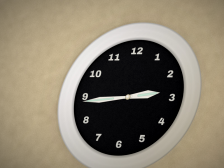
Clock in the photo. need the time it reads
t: 2:44
